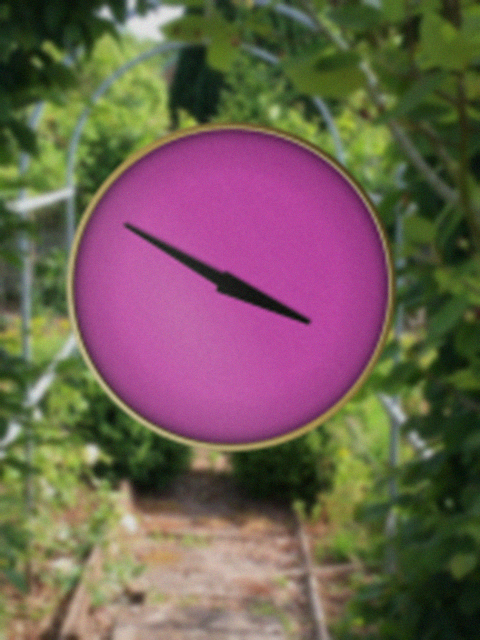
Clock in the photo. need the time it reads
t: 3:50
